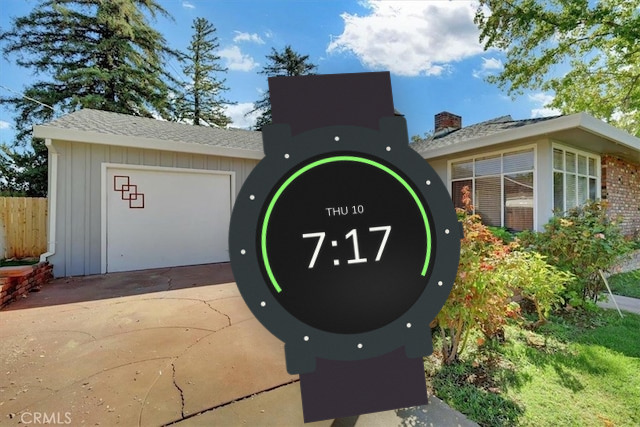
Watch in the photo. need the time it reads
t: 7:17
